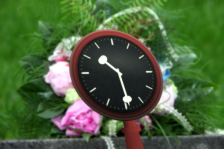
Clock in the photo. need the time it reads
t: 10:29
